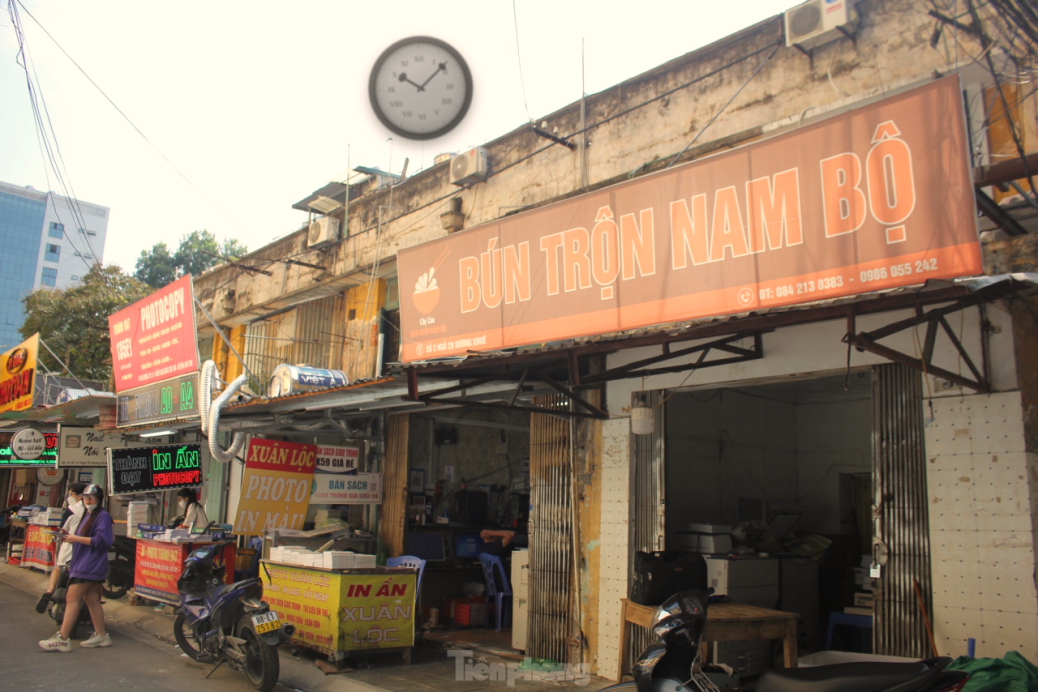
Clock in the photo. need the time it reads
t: 10:08
